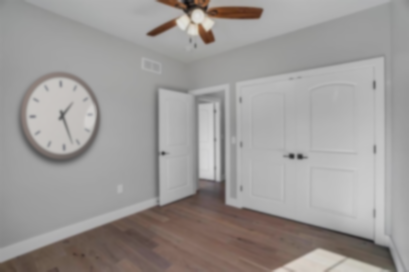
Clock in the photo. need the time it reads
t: 1:27
